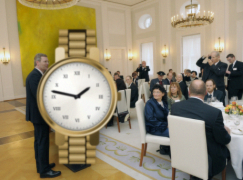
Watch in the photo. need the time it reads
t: 1:47
